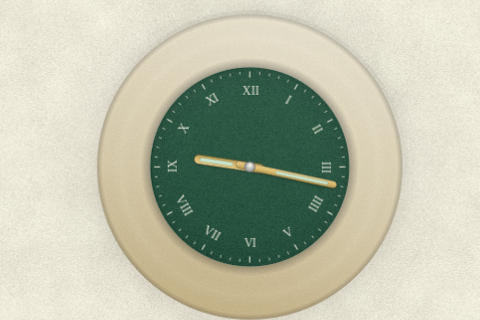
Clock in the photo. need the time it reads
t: 9:17
